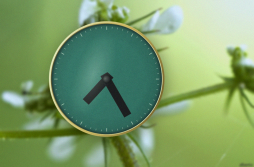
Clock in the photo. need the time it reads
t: 7:25
